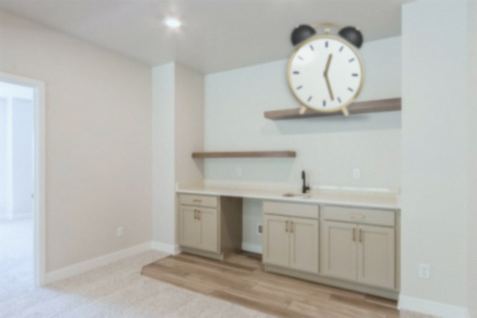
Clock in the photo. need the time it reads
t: 12:27
